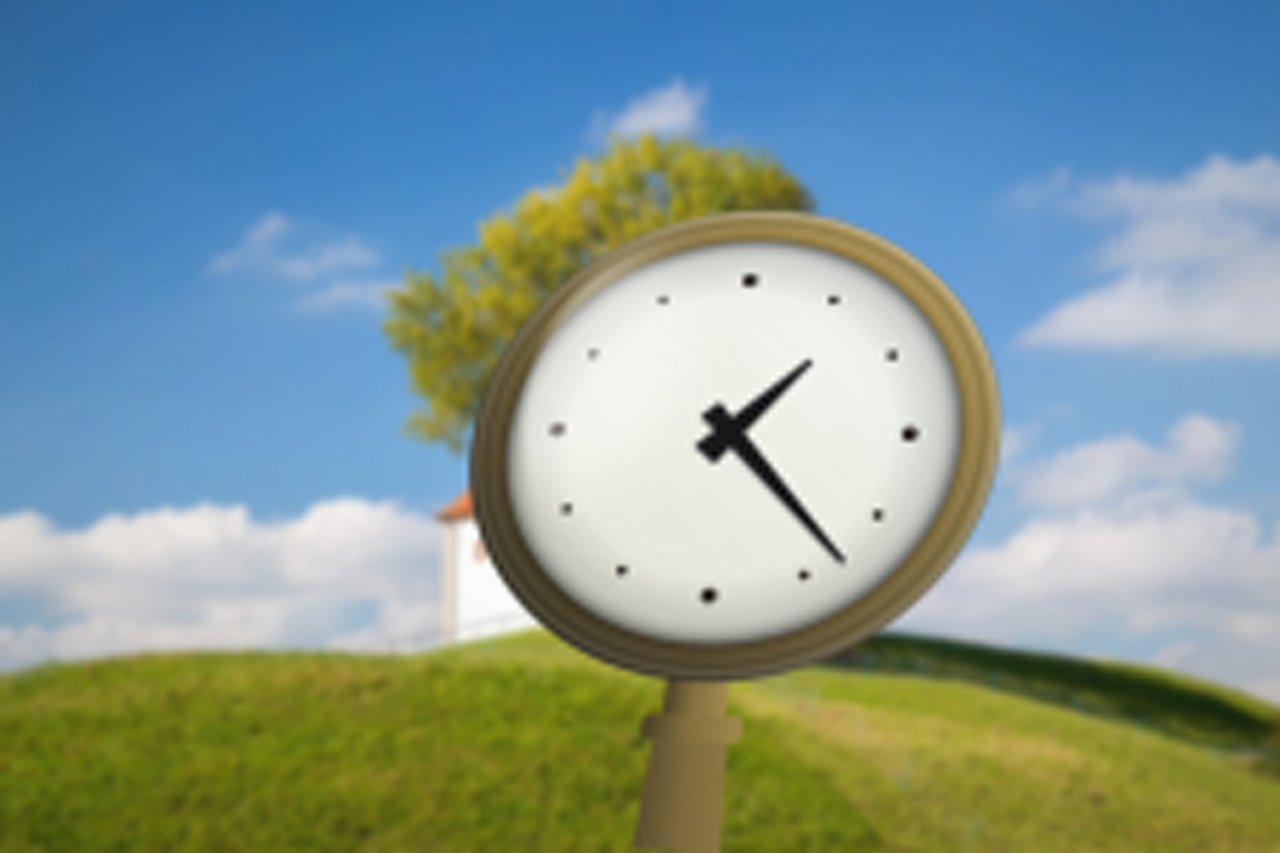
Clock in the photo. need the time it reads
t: 1:23
